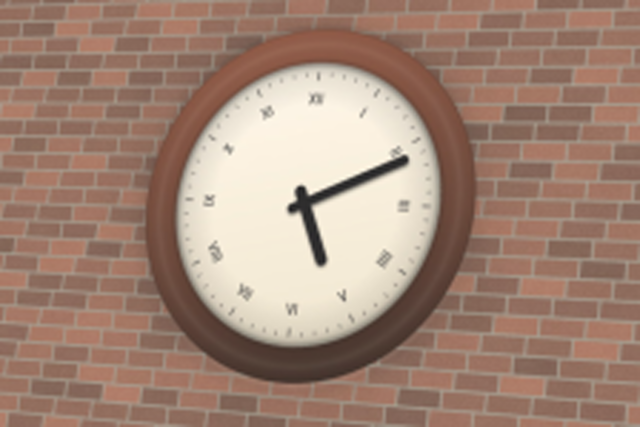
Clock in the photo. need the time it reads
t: 5:11
